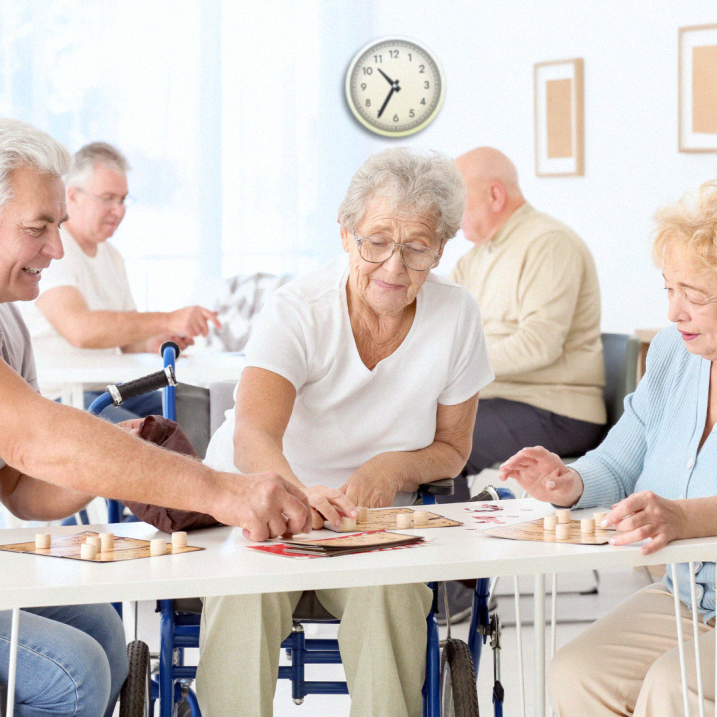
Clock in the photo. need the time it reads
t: 10:35
